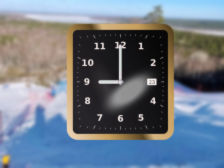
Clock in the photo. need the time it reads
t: 9:00
